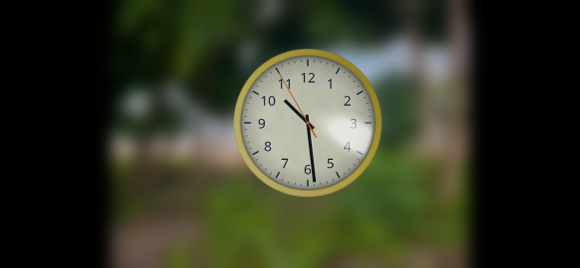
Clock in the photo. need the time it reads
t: 10:28:55
